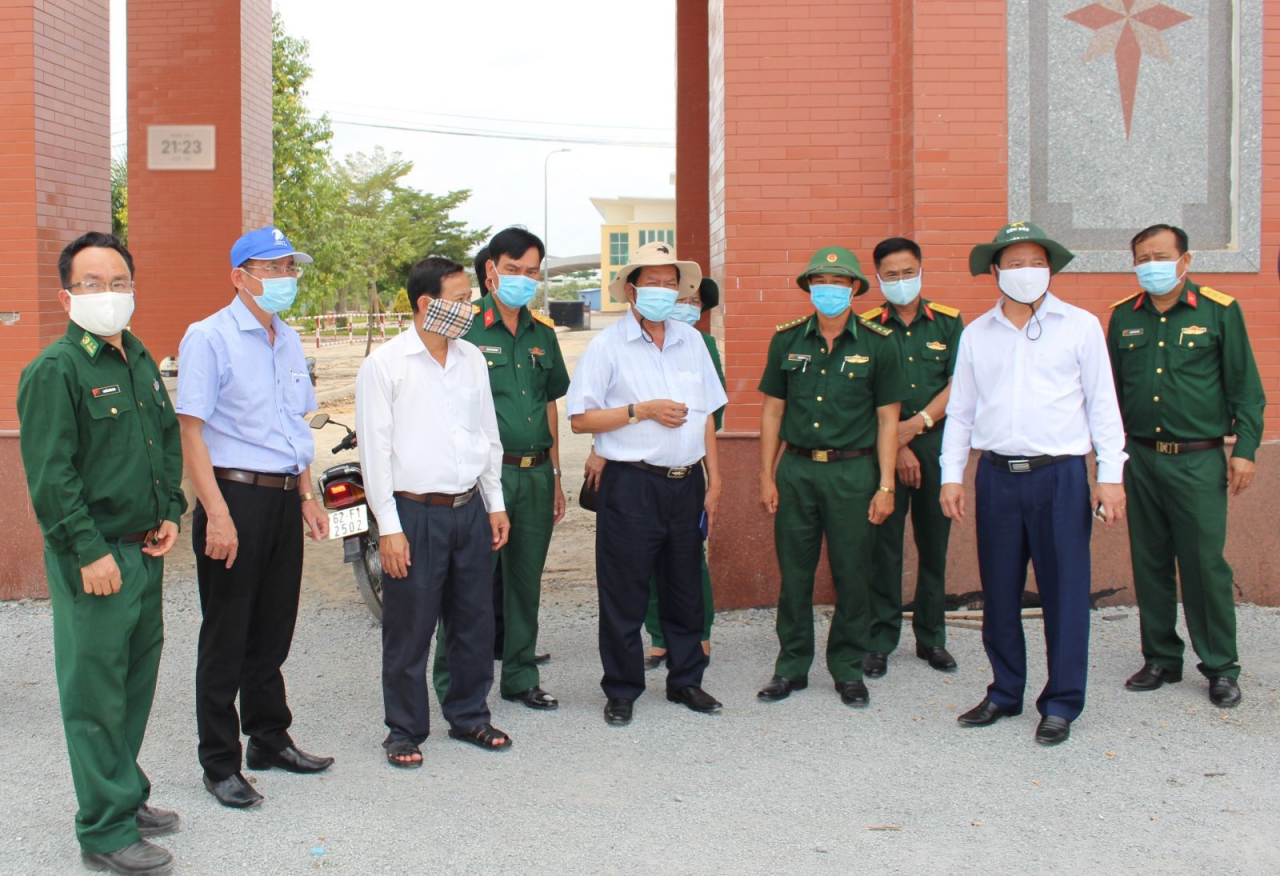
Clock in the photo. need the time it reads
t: 21:23
